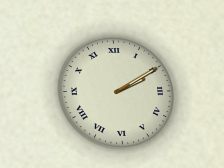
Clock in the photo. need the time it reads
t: 2:10
